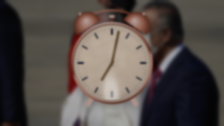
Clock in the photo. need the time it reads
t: 7:02
